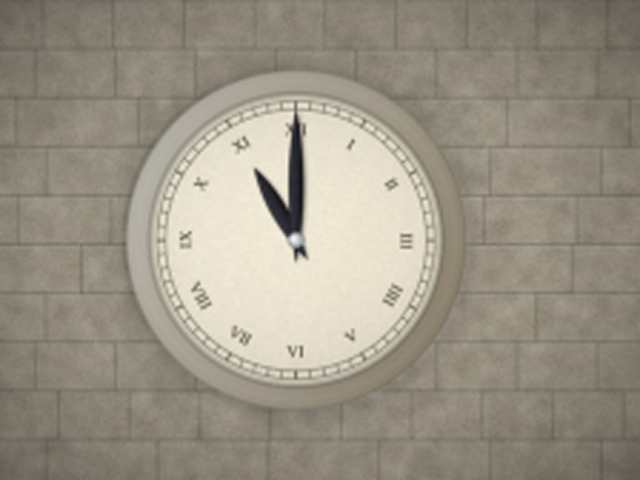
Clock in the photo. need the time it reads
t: 11:00
